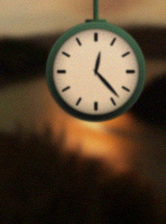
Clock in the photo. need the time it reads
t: 12:23
